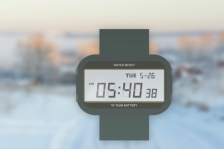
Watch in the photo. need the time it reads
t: 5:40:38
